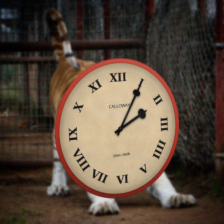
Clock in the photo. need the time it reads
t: 2:05
